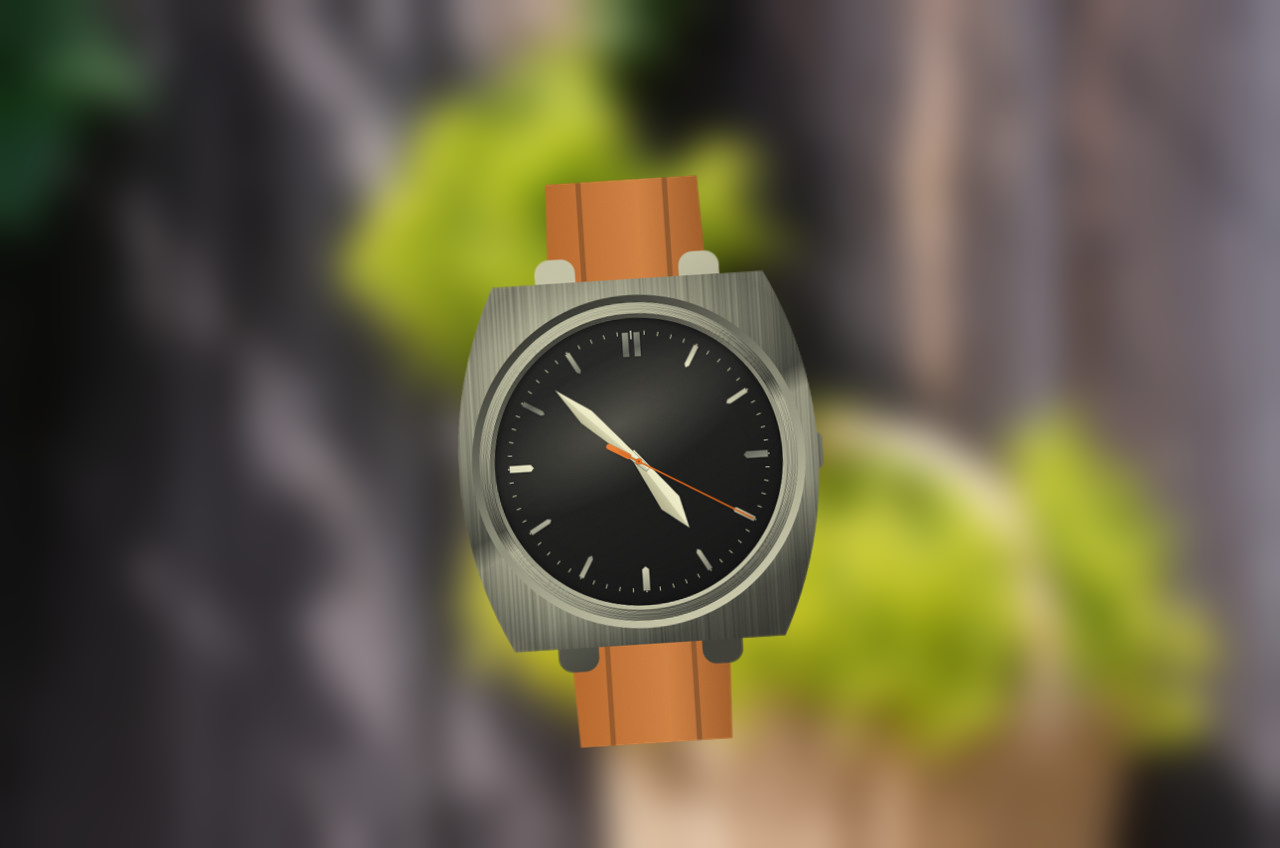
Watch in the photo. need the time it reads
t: 4:52:20
